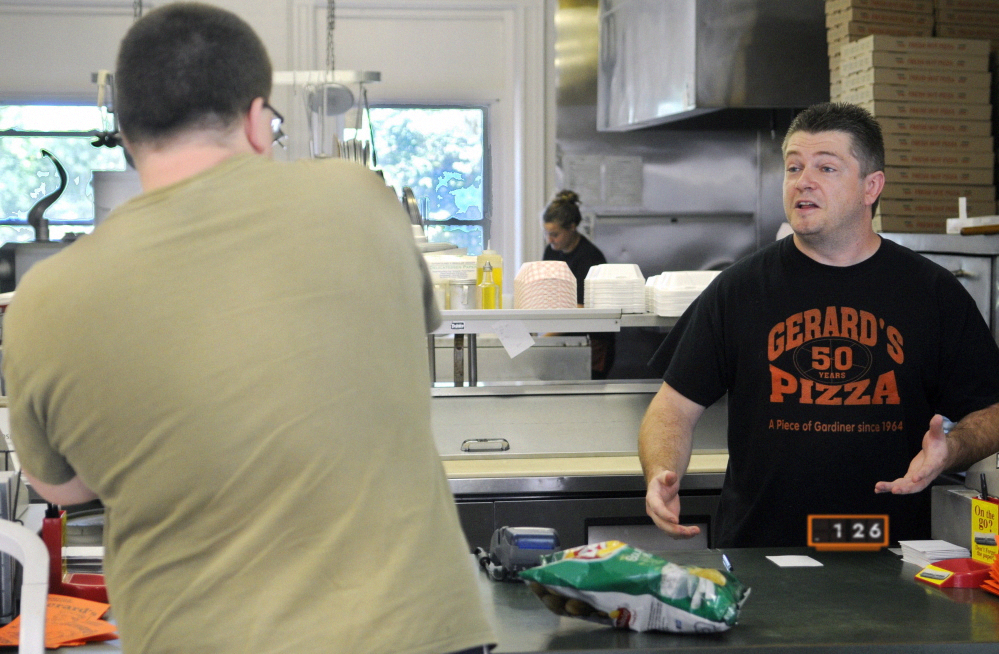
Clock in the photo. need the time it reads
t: 1:26
